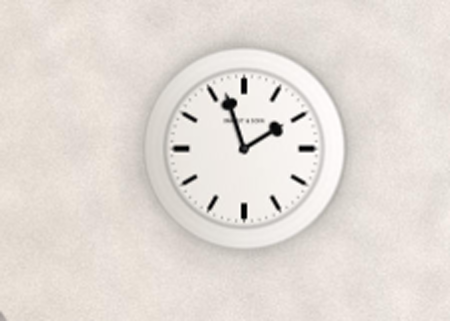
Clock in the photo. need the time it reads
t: 1:57
